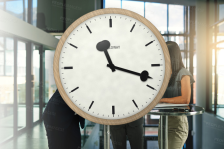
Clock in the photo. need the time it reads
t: 11:18
